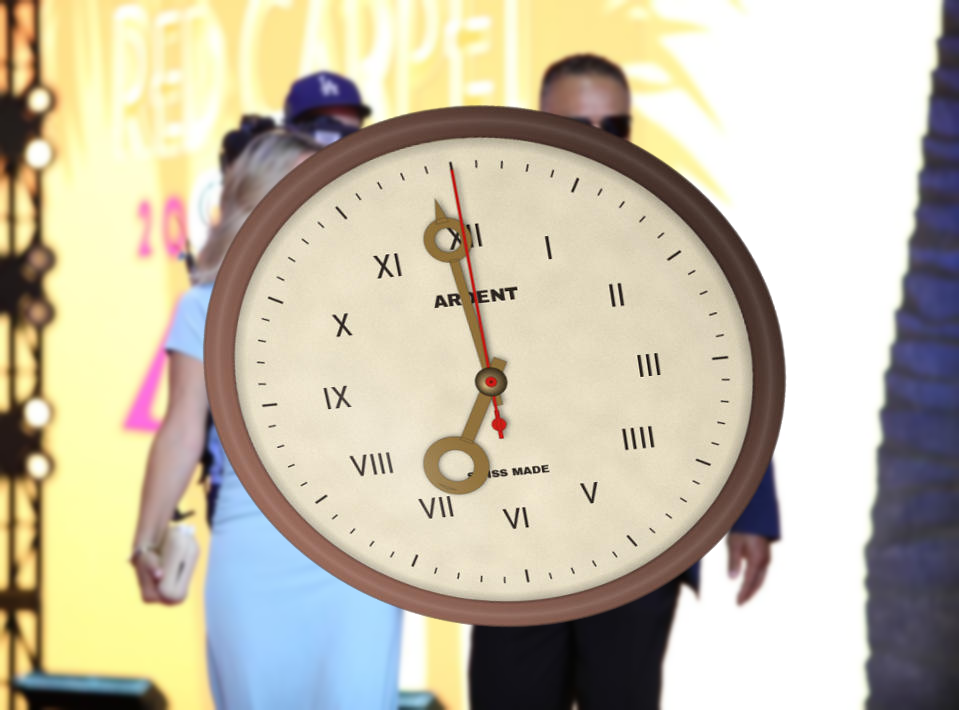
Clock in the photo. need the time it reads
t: 6:59:00
